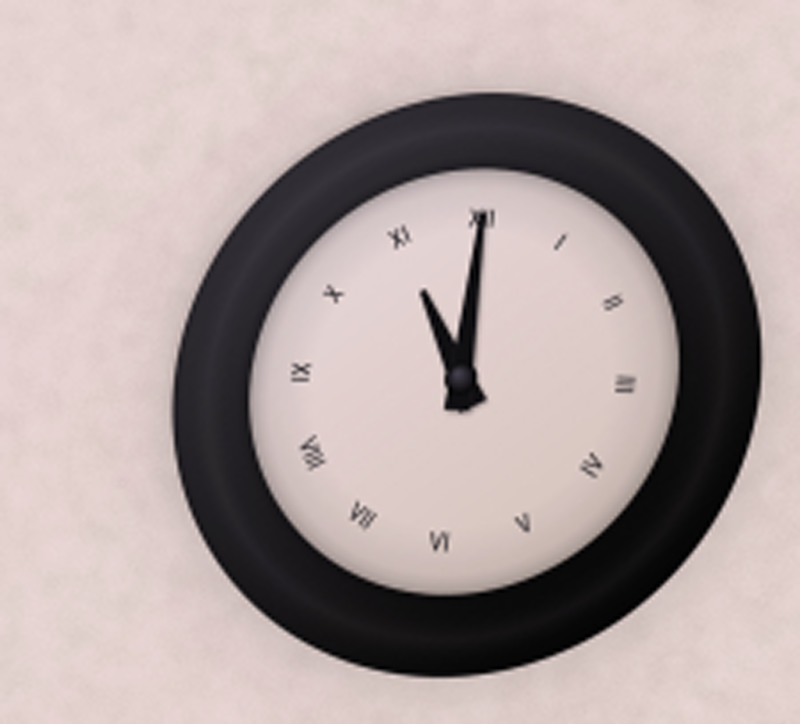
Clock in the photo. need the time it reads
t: 11:00
